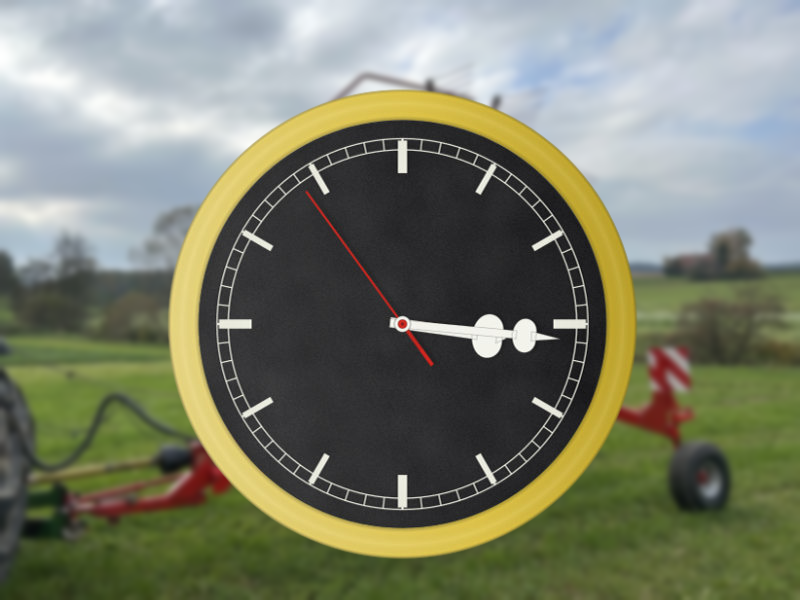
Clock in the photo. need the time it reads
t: 3:15:54
